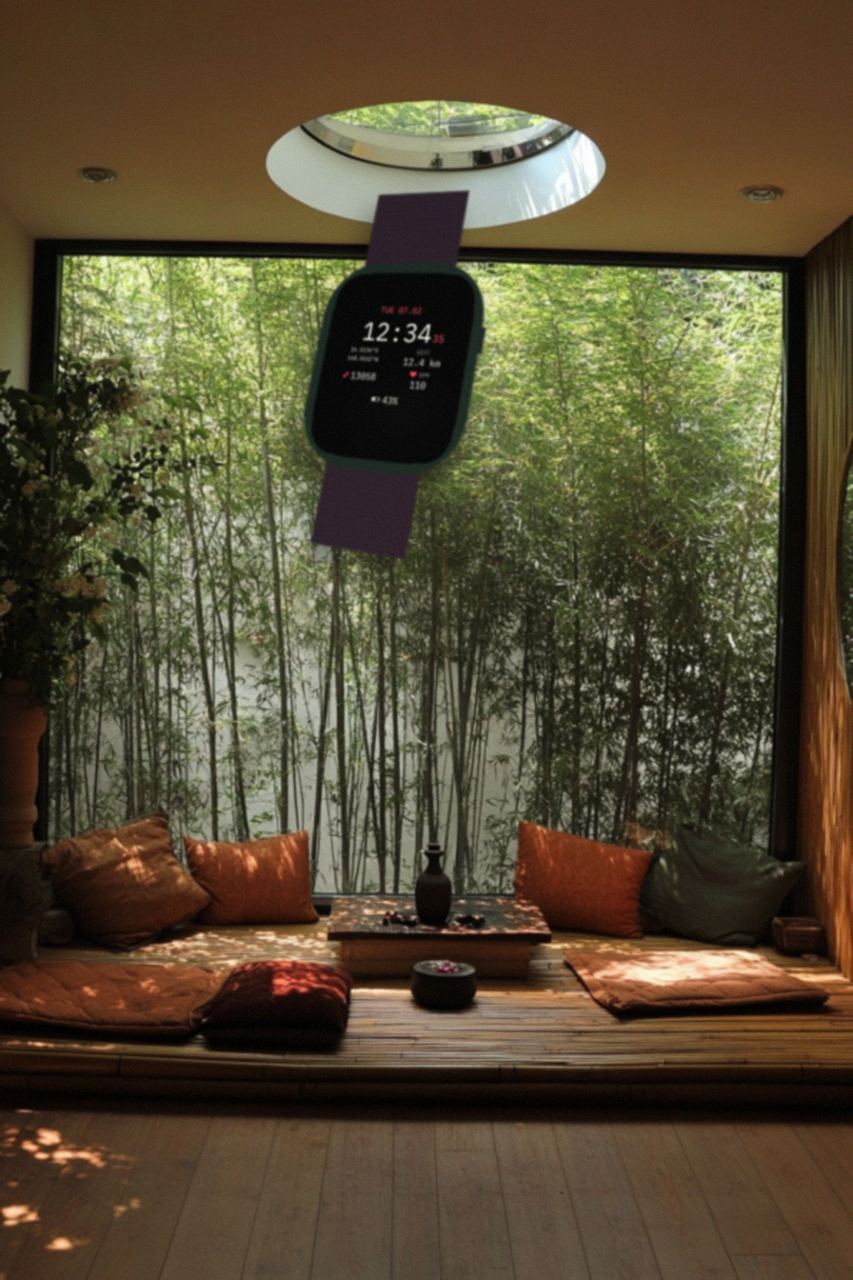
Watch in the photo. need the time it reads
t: 12:34
